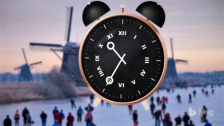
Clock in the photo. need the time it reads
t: 10:35
